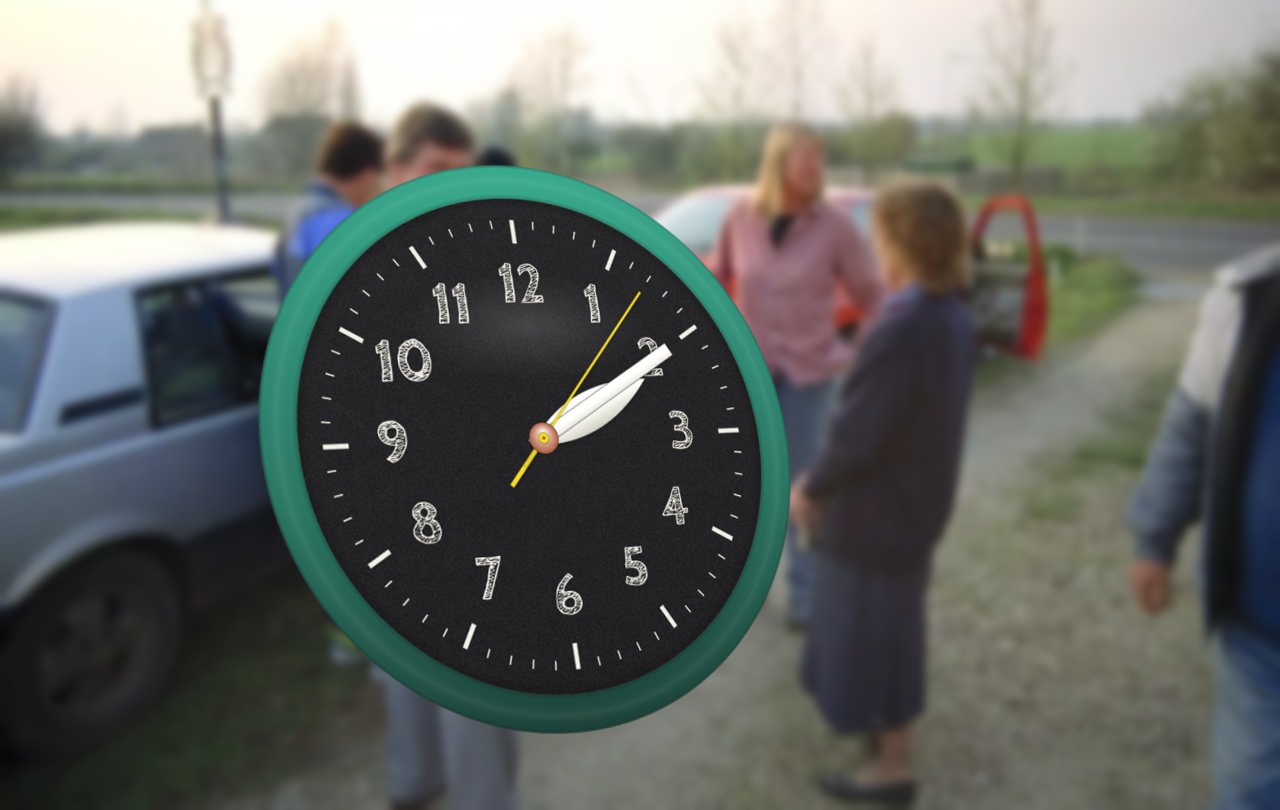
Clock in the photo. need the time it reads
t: 2:10:07
